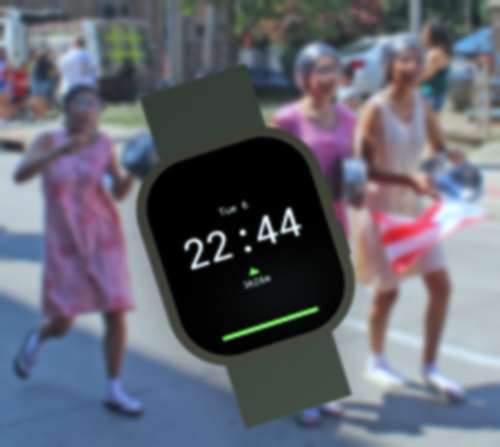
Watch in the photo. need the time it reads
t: 22:44
